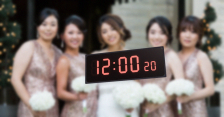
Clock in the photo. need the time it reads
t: 12:00:20
